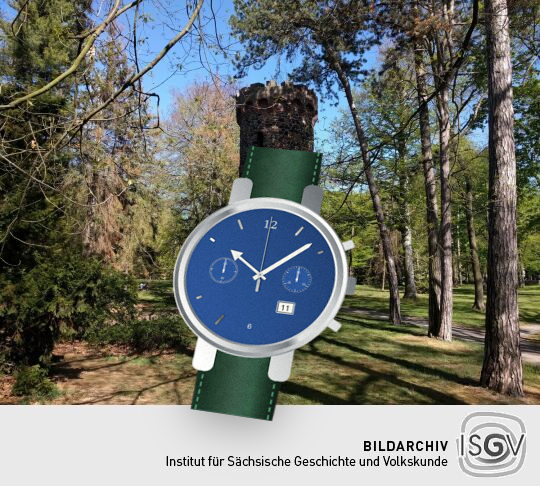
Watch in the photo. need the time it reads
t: 10:08
